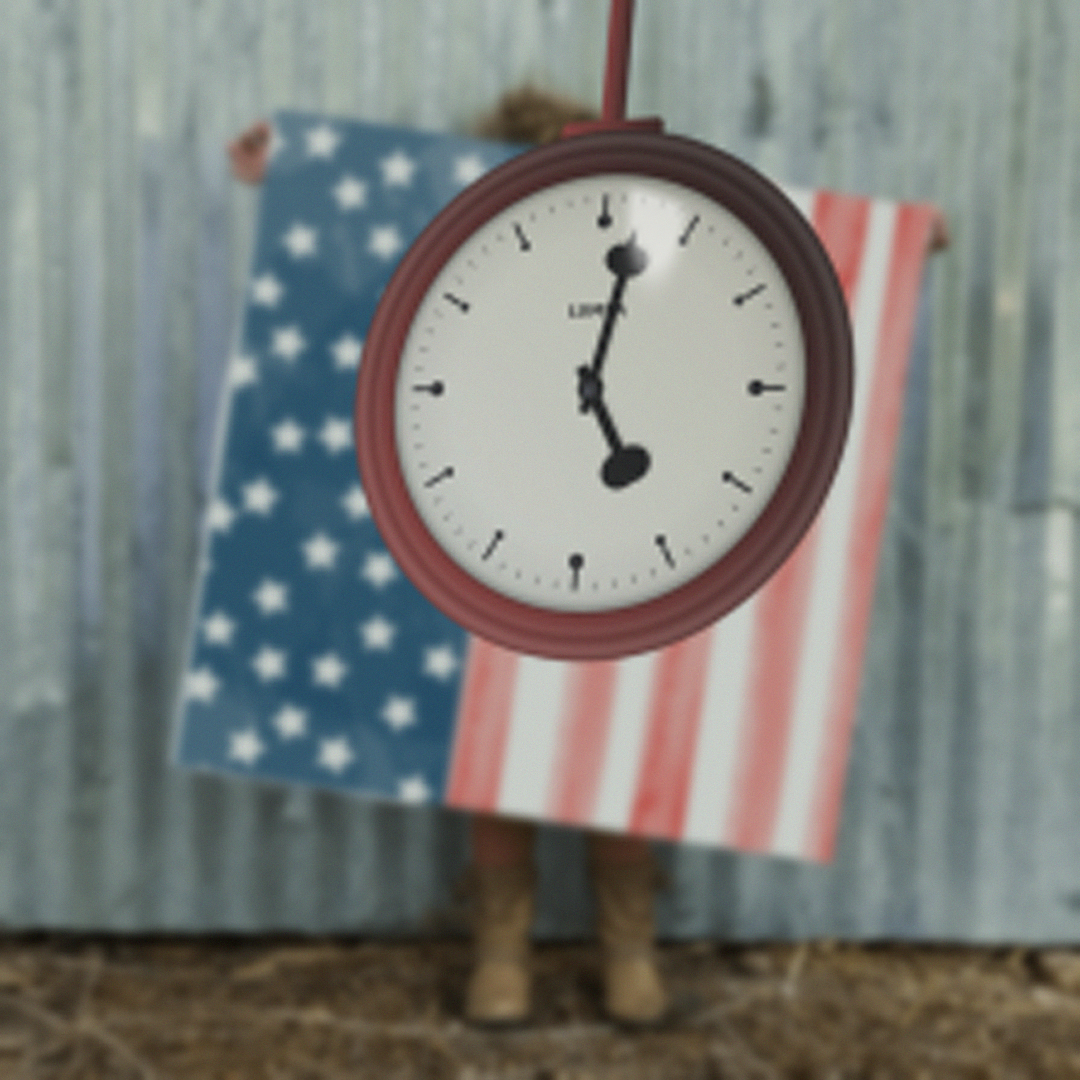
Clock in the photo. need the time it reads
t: 5:02
